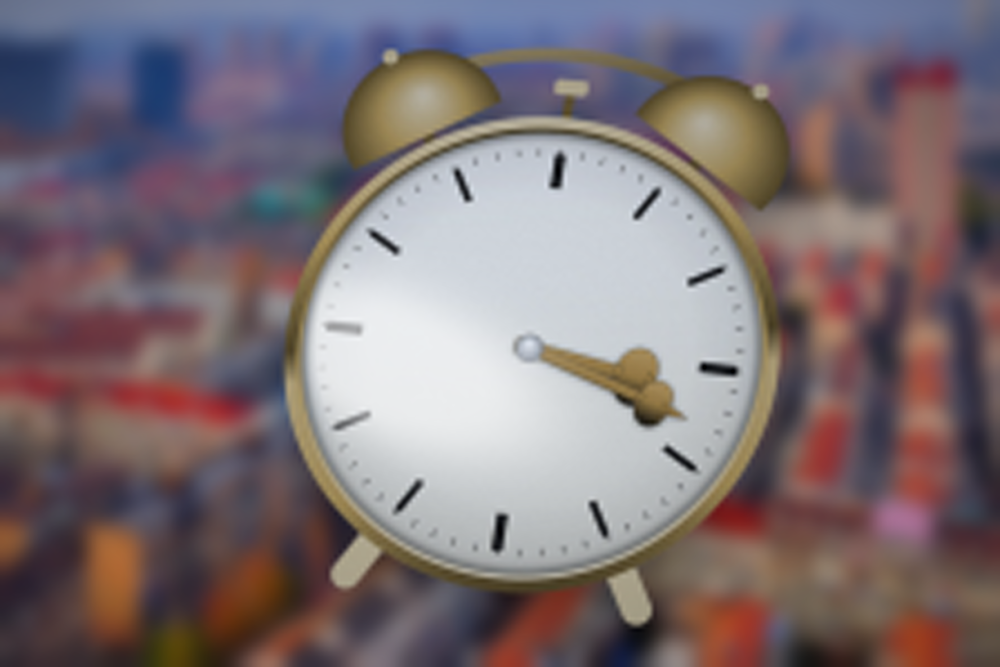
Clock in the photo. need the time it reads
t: 3:18
